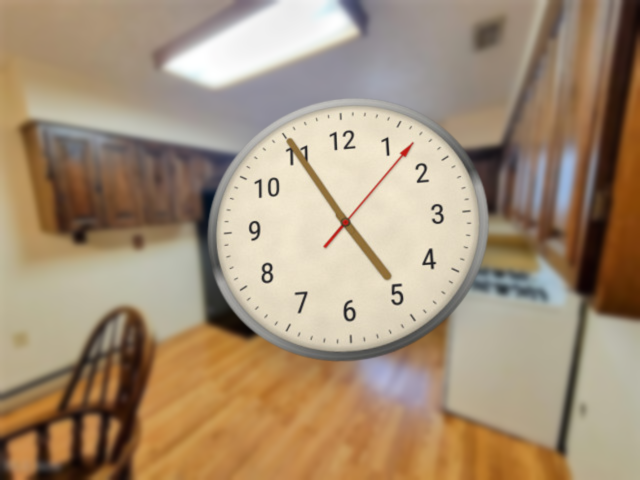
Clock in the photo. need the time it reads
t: 4:55:07
